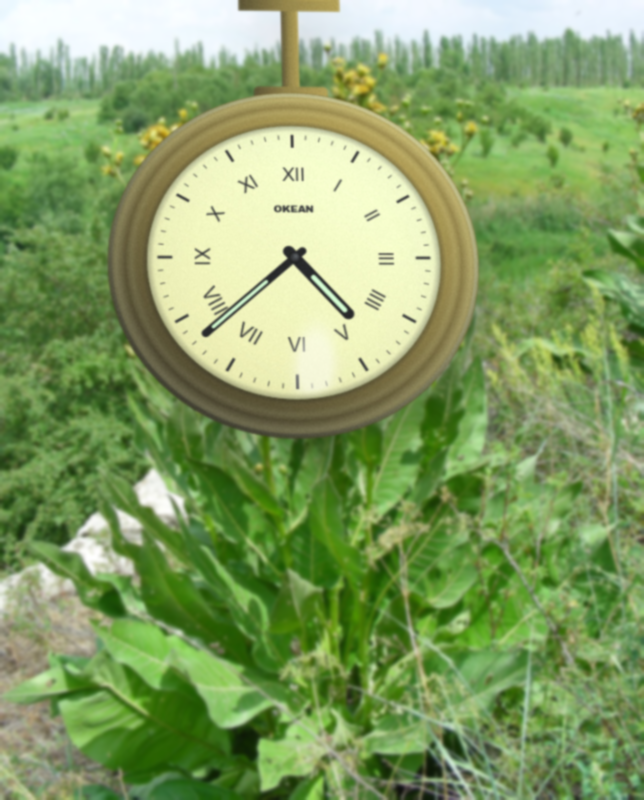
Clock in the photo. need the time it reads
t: 4:38
